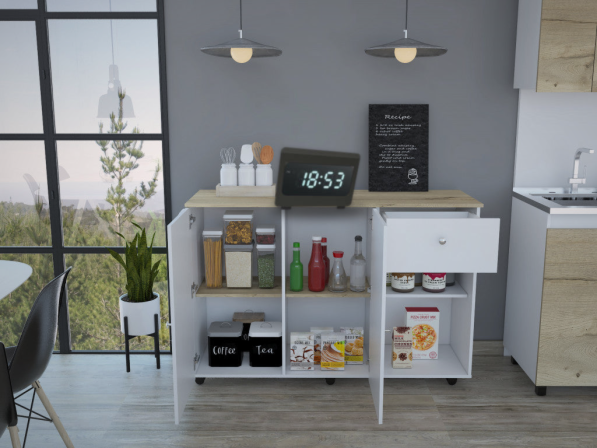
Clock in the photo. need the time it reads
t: 18:53
